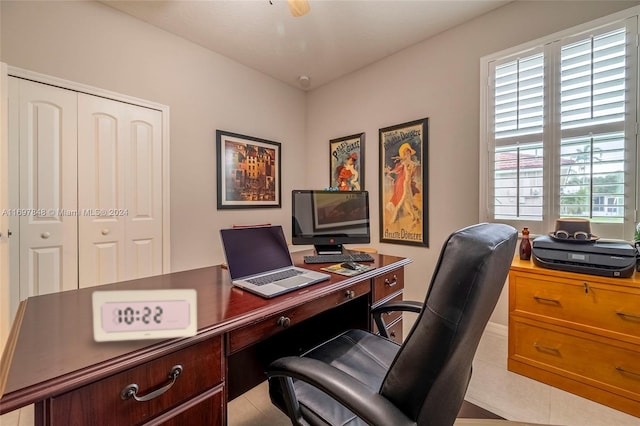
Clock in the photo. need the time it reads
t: 10:22
